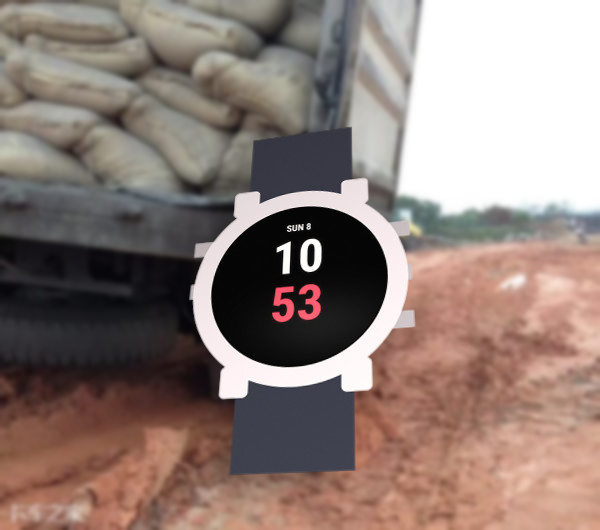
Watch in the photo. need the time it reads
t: 10:53
